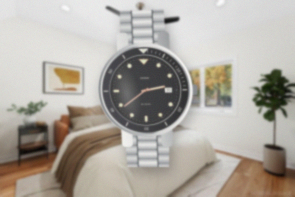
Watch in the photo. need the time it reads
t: 2:39
